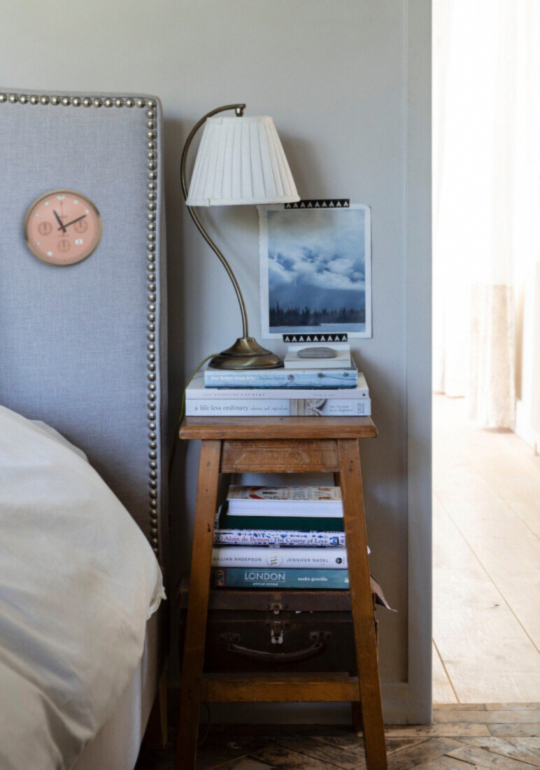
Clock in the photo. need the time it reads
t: 11:11
